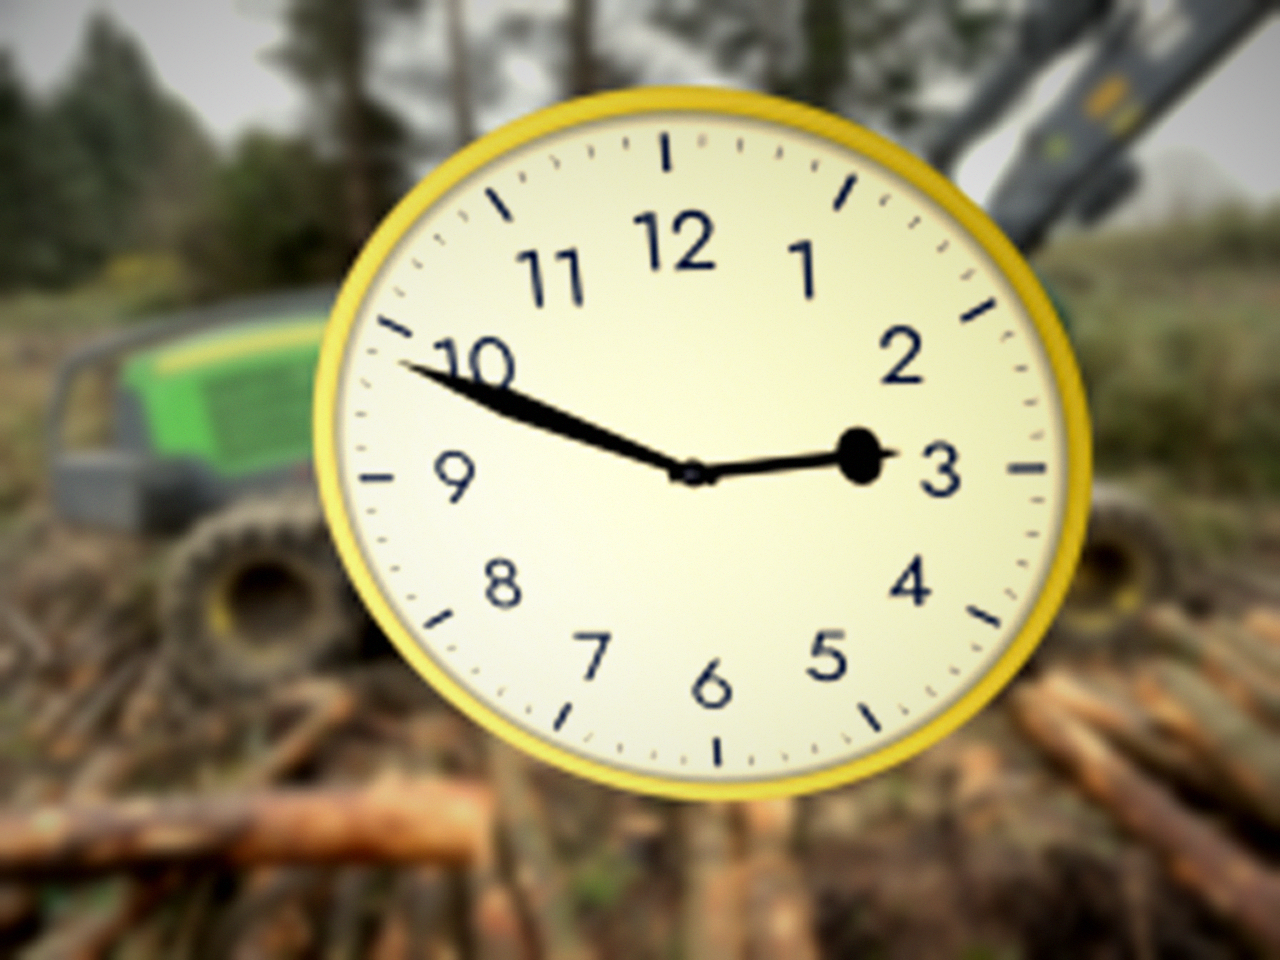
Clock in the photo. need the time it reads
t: 2:49
